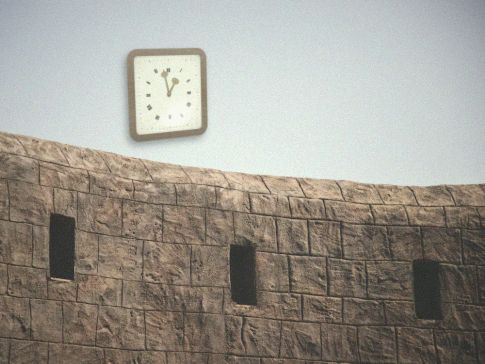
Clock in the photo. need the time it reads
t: 12:58
